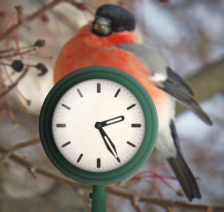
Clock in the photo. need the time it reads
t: 2:25
